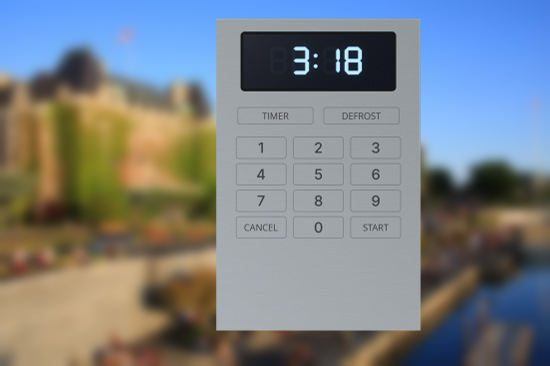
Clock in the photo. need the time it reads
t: 3:18
